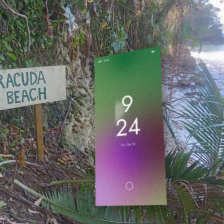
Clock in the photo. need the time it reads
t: 9:24
